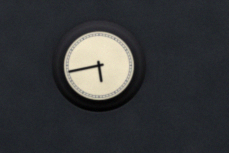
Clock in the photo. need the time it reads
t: 5:43
